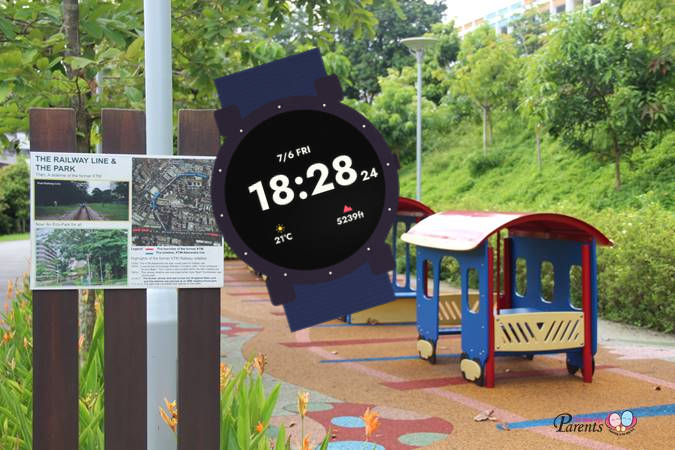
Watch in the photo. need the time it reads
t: 18:28:24
